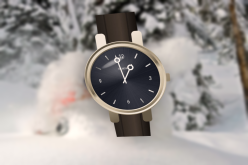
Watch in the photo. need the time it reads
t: 12:58
